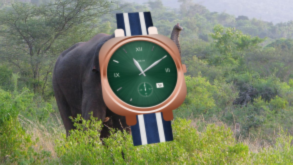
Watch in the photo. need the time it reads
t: 11:10
